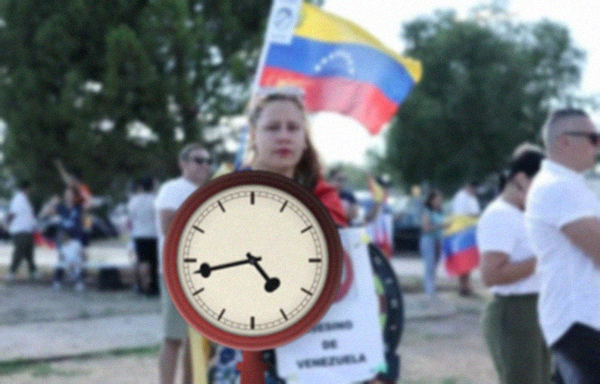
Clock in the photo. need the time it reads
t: 4:43
